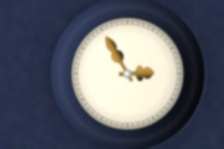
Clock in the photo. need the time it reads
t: 2:55
